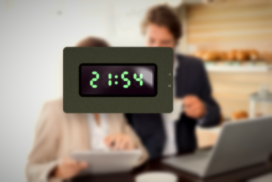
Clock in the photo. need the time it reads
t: 21:54
